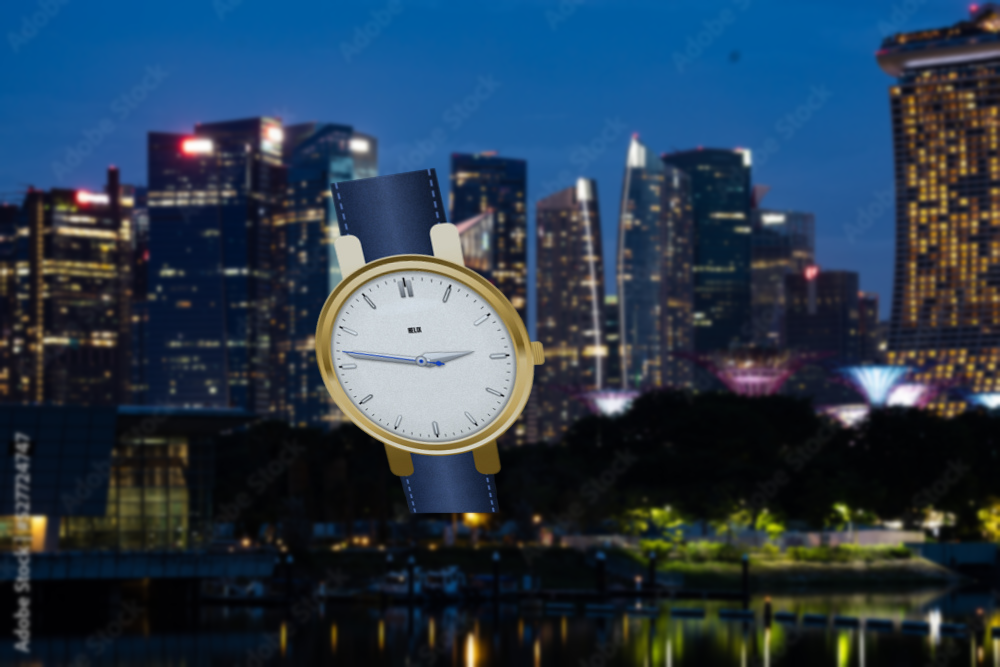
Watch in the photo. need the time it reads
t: 2:46:47
